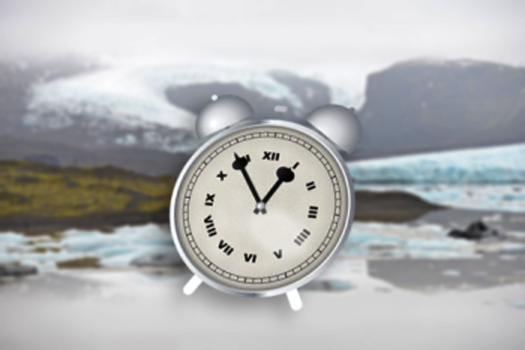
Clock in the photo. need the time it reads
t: 12:54
